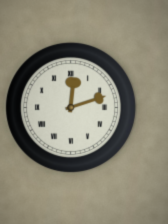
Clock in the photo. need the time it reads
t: 12:12
